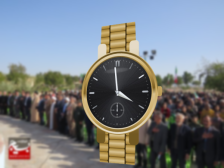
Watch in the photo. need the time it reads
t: 3:59
